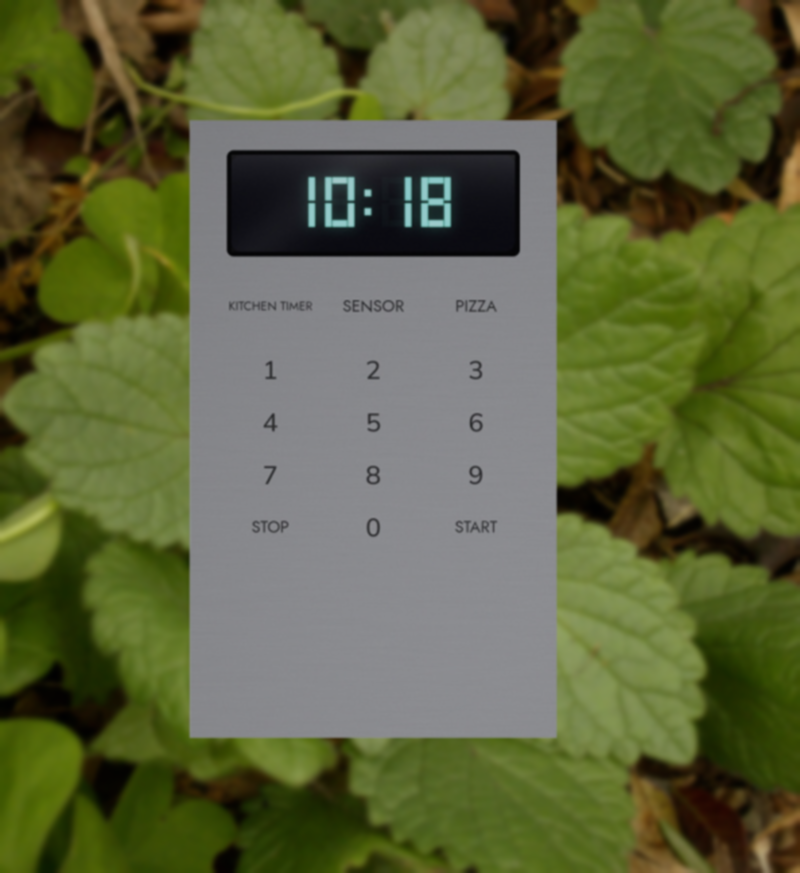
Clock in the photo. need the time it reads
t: 10:18
